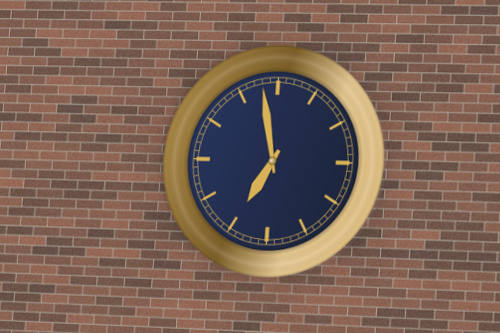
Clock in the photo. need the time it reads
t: 6:58
